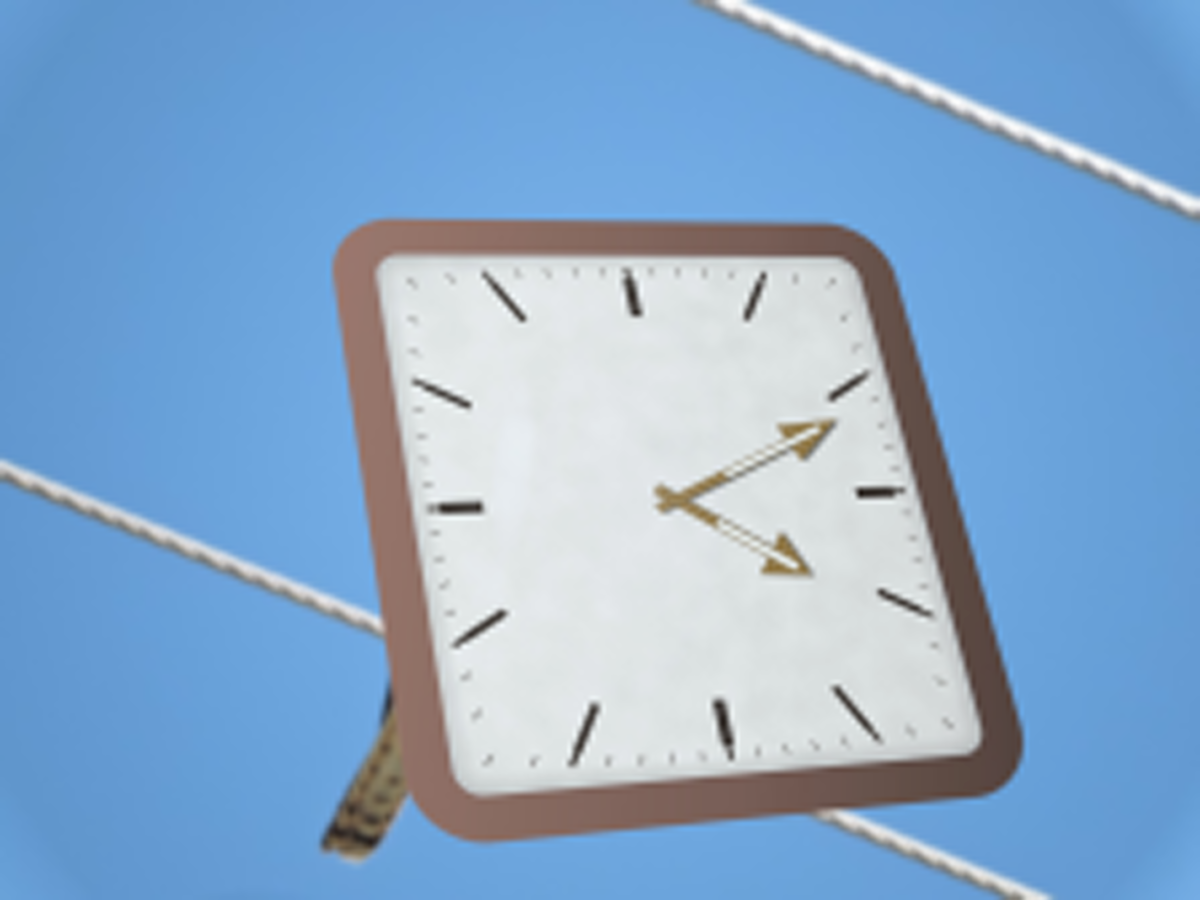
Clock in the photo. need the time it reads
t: 4:11
